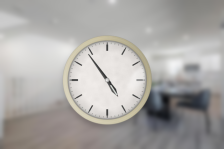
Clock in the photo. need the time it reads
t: 4:54
